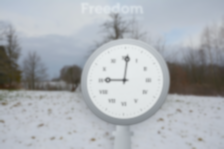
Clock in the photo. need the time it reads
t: 9:01
